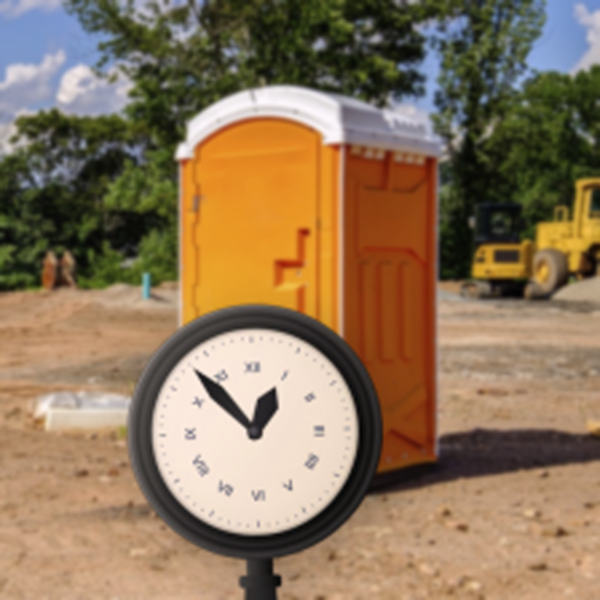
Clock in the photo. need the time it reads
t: 12:53
